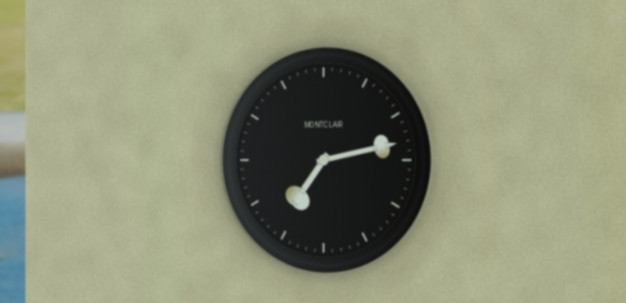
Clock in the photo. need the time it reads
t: 7:13
